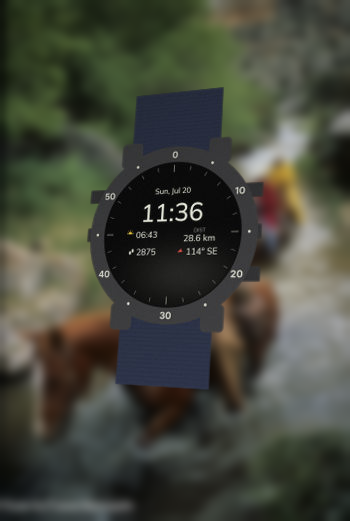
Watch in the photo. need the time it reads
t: 11:36
